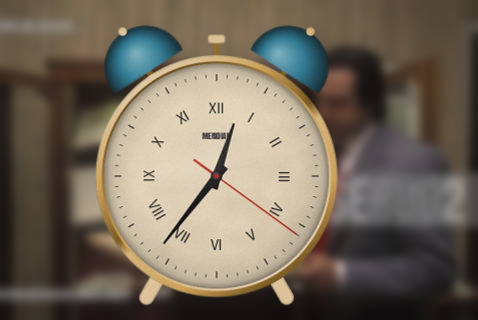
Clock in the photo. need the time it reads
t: 12:36:21
